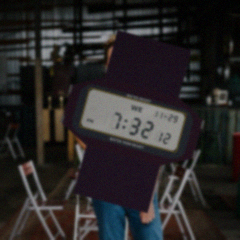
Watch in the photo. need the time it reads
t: 7:32:12
